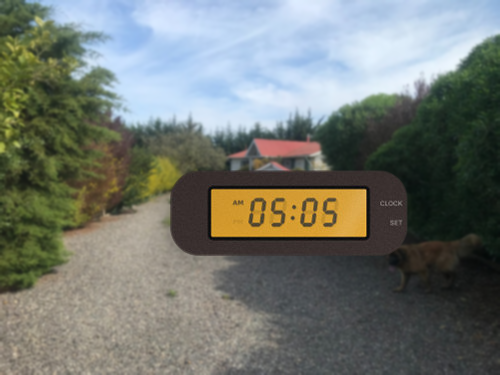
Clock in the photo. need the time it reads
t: 5:05
